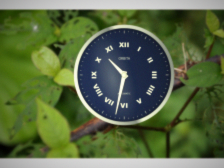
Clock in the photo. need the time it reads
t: 10:32
